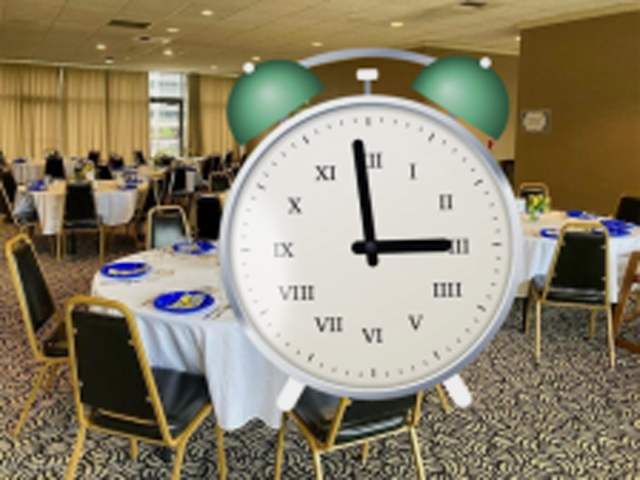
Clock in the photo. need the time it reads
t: 2:59
